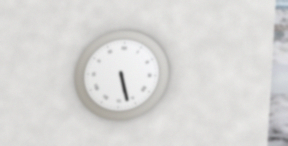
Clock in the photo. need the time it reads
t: 5:27
